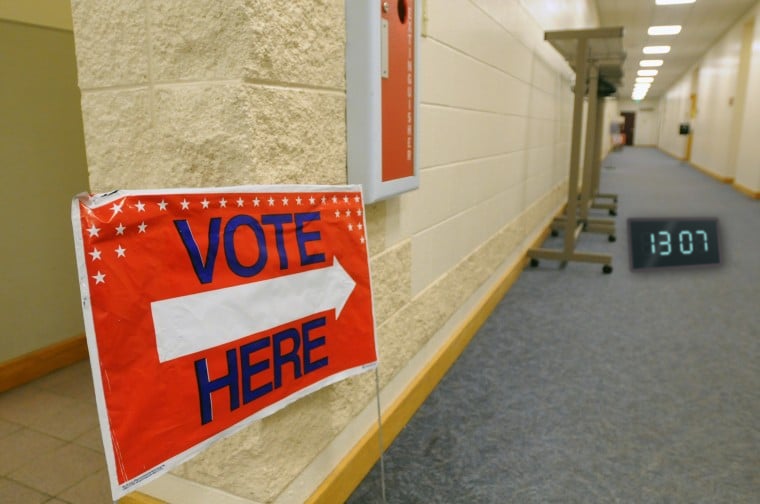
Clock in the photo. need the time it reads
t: 13:07
